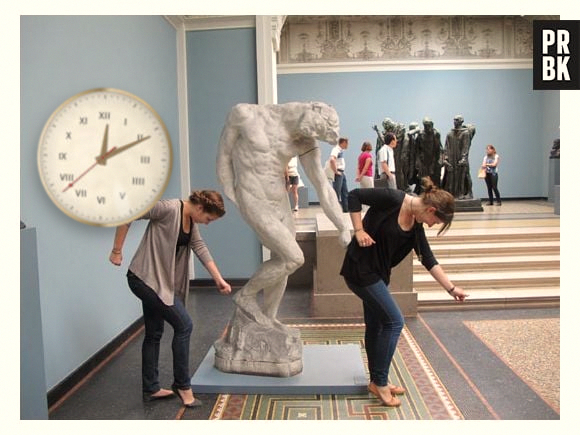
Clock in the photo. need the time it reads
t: 12:10:38
